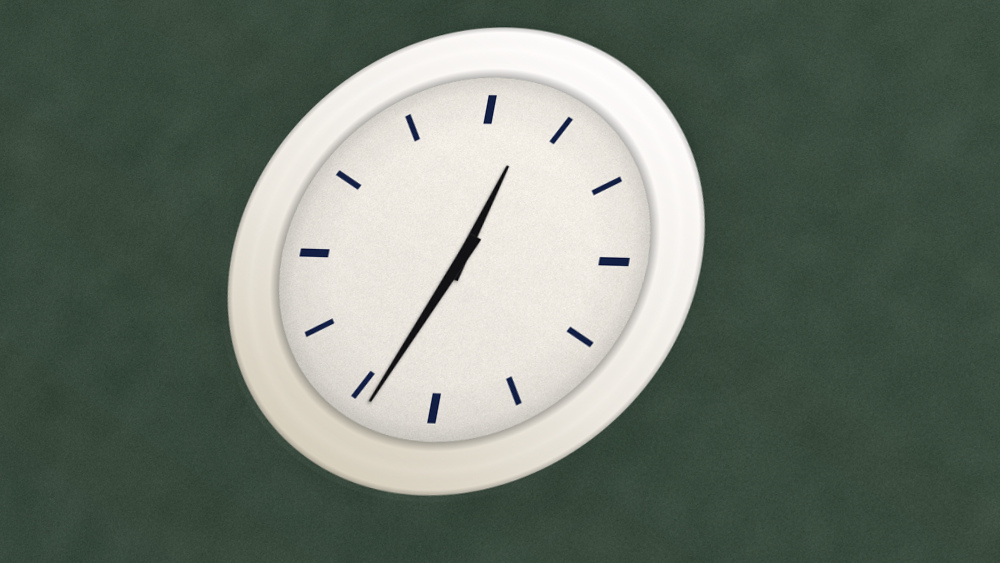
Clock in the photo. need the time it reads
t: 12:34
